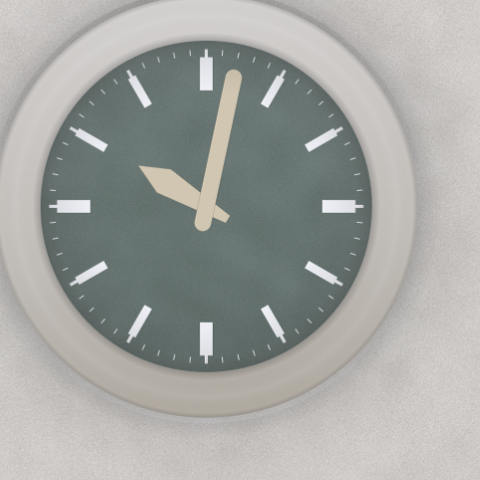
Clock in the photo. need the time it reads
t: 10:02
